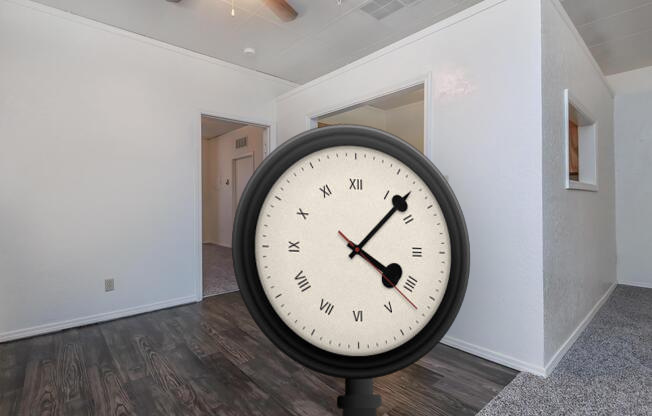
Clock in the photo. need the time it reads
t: 4:07:22
